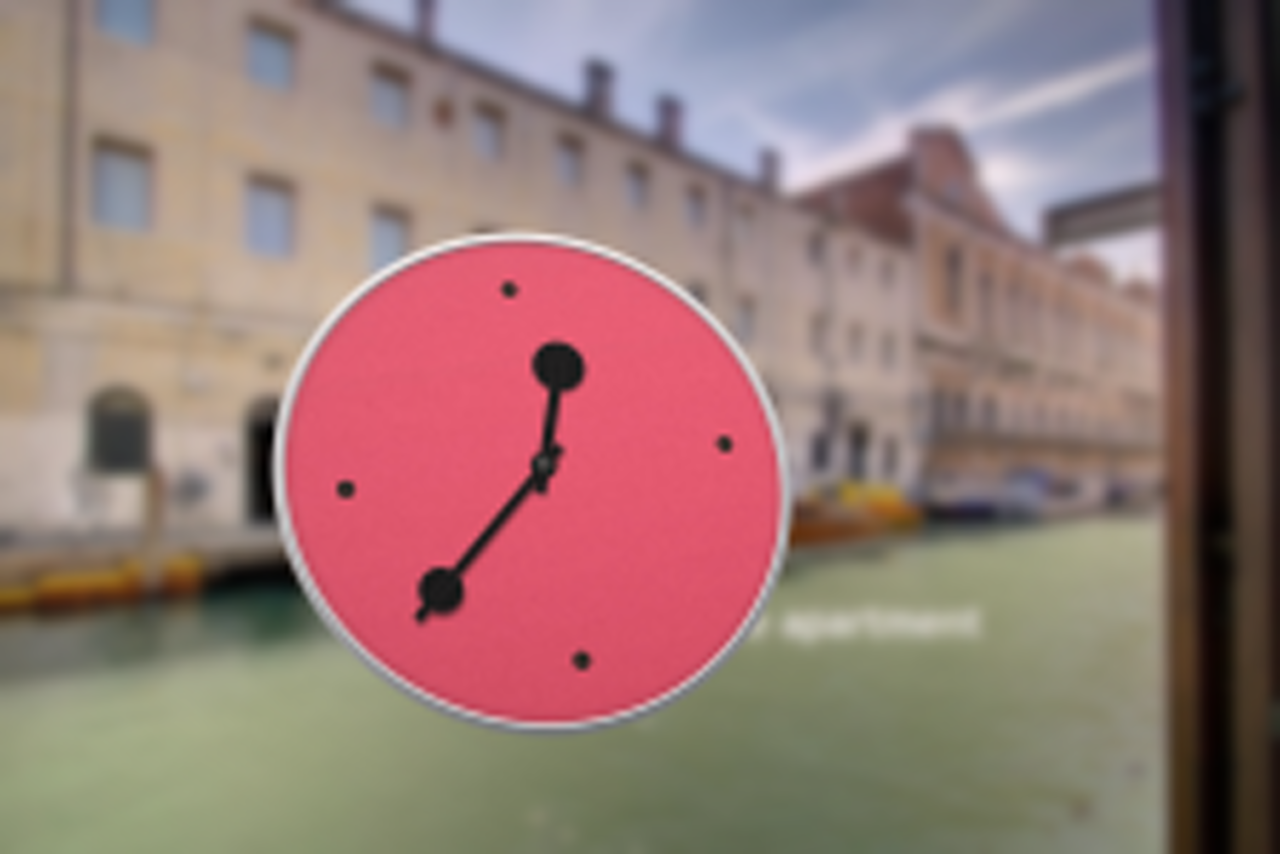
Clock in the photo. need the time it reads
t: 12:38
